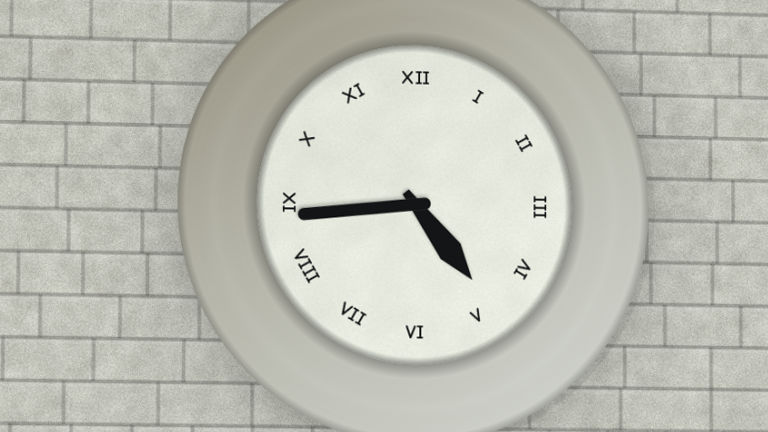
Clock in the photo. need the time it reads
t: 4:44
